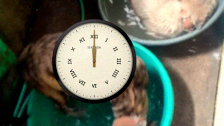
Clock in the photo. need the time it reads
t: 12:00
